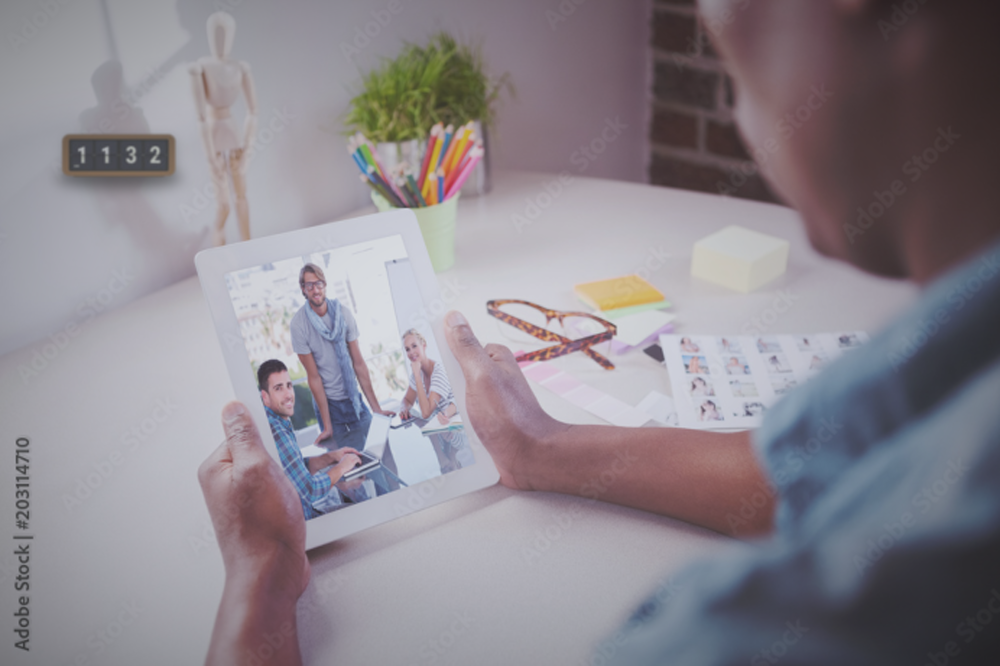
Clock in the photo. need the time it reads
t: 11:32
